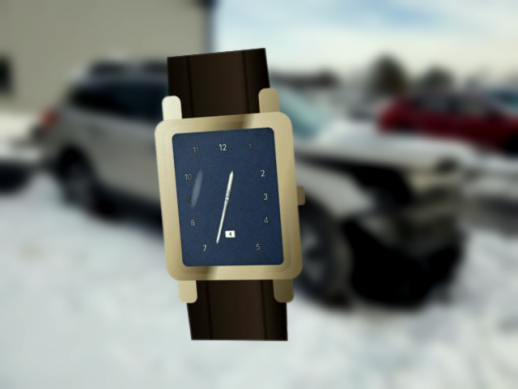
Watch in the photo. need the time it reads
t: 12:33
